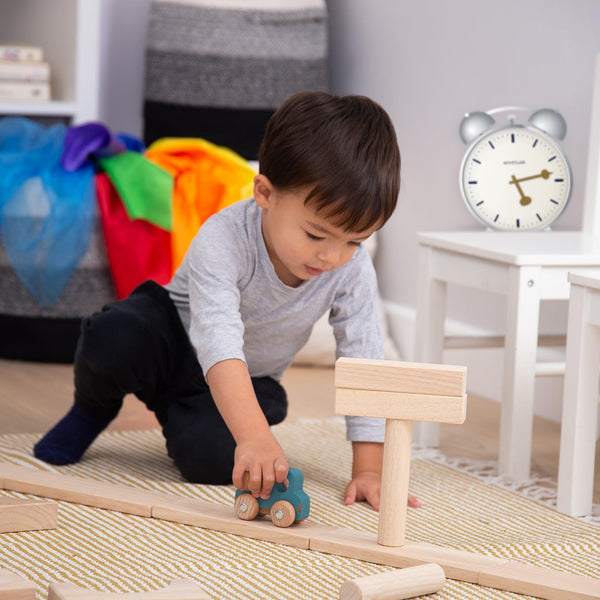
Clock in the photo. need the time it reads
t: 5:13
